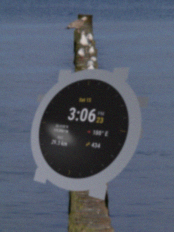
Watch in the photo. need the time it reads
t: 3:06
